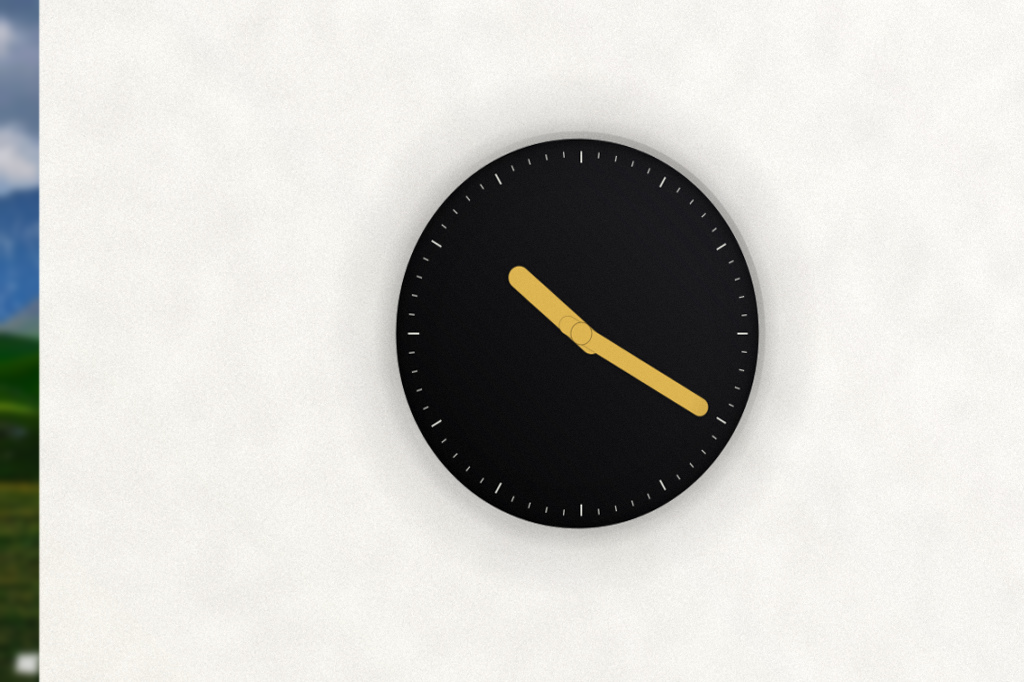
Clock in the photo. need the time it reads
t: 10:20
